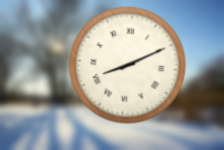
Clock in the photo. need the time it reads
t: 8:10
